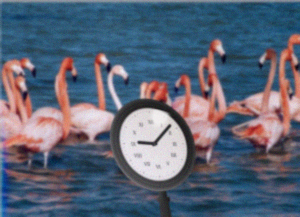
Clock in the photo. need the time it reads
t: 9:08
